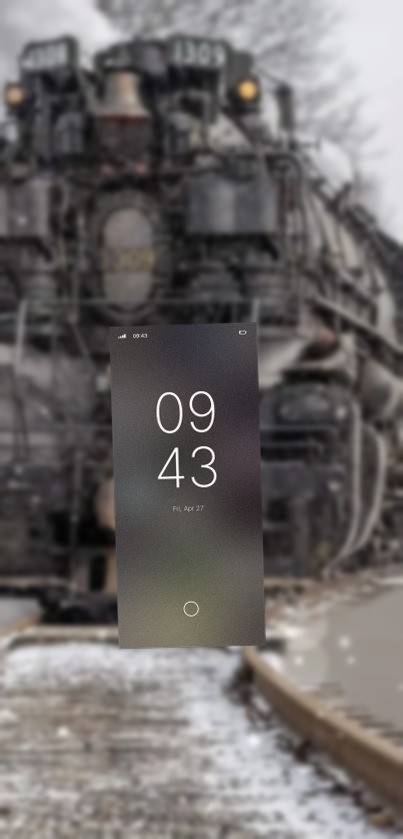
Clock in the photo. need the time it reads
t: 9:43
